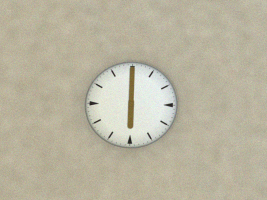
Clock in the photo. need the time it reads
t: 6:00
